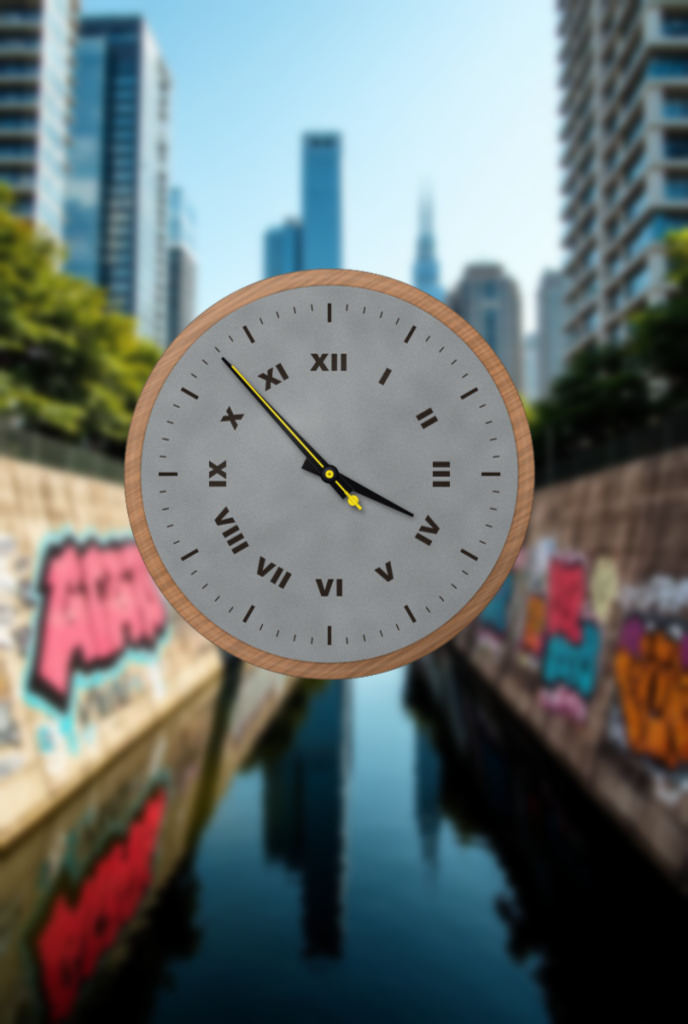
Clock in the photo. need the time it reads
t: 3:52:53
